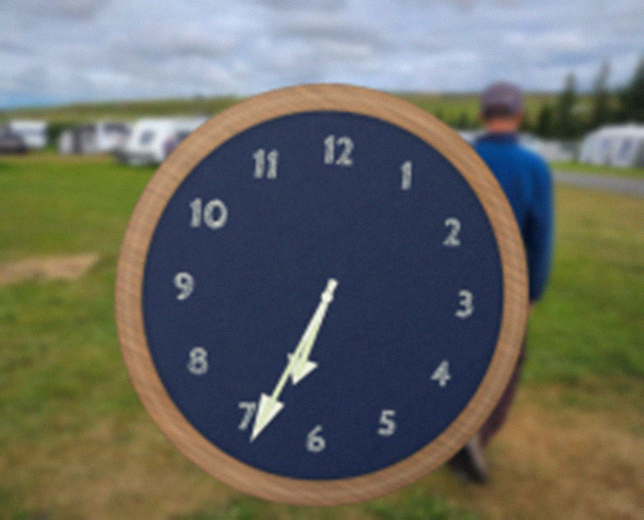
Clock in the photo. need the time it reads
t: 6:34
